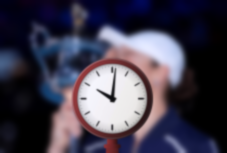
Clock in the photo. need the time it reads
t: 10:01
